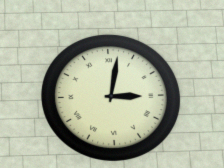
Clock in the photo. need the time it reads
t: 3:02
